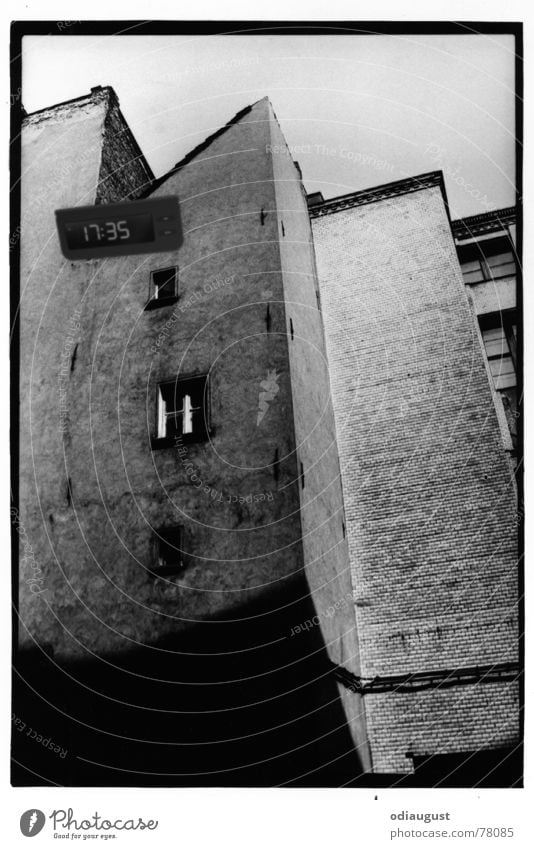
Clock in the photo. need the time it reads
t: 17:35
